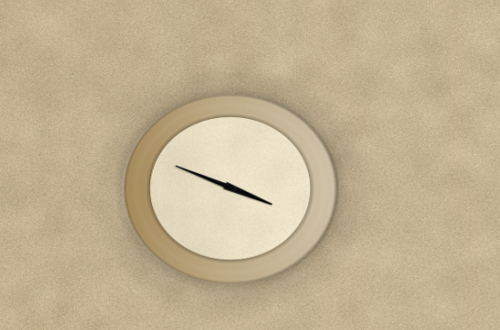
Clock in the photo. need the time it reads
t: 3:49
